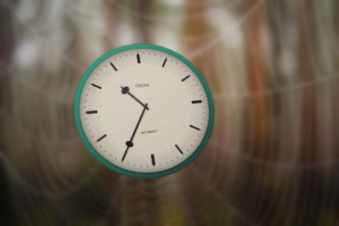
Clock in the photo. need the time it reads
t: 10:35
